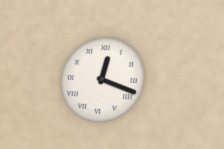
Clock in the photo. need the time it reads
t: 12:18
